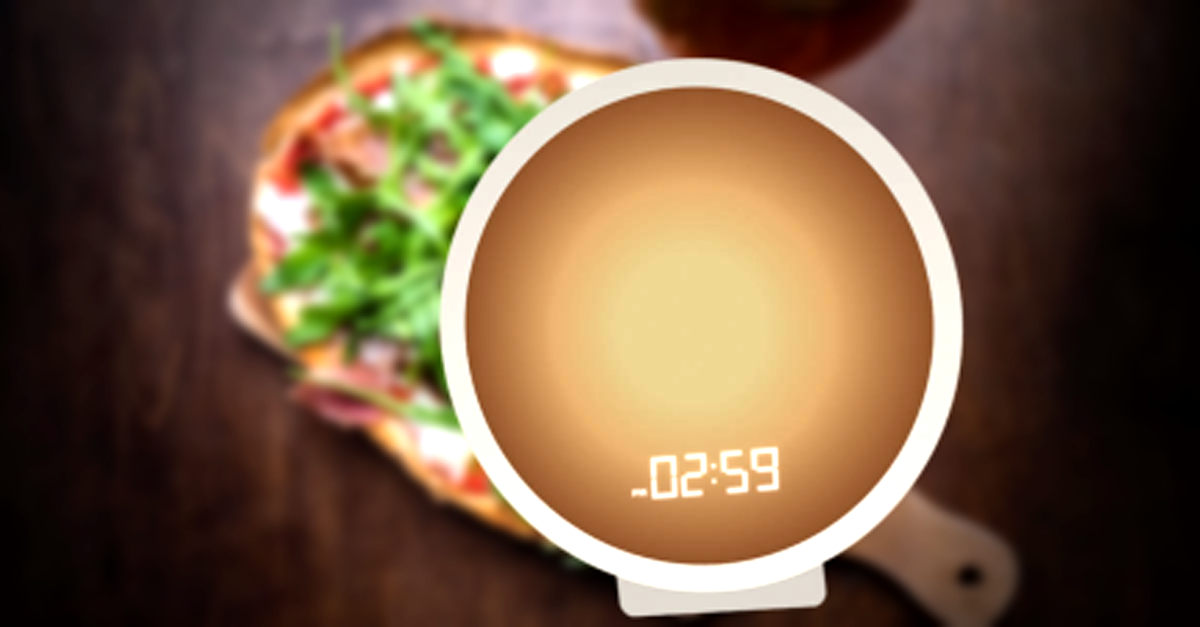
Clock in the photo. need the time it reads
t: 2:59
